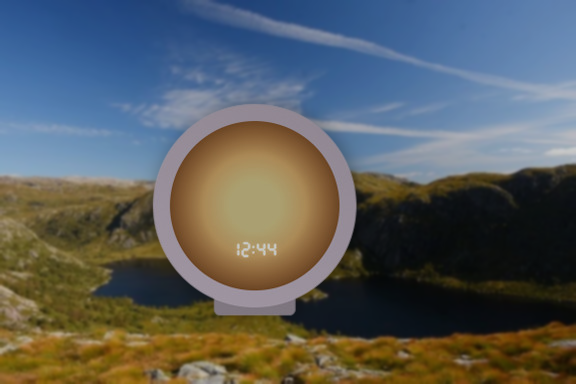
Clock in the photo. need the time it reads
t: 12:44
